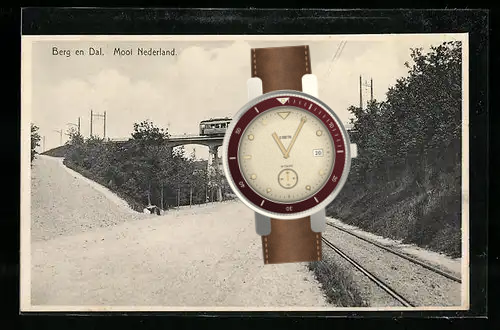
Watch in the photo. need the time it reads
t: 11:05
